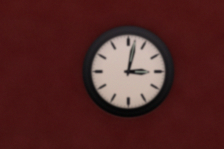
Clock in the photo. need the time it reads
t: 3:02
